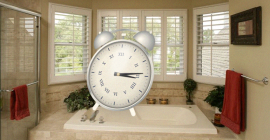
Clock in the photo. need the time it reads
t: 3:14
